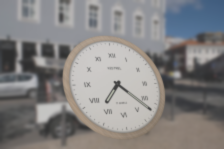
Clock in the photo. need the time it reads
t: 7:22
